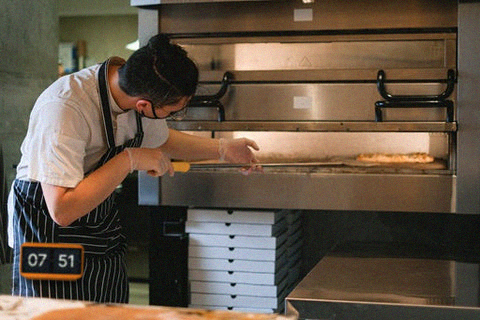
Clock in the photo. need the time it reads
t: 7:51
